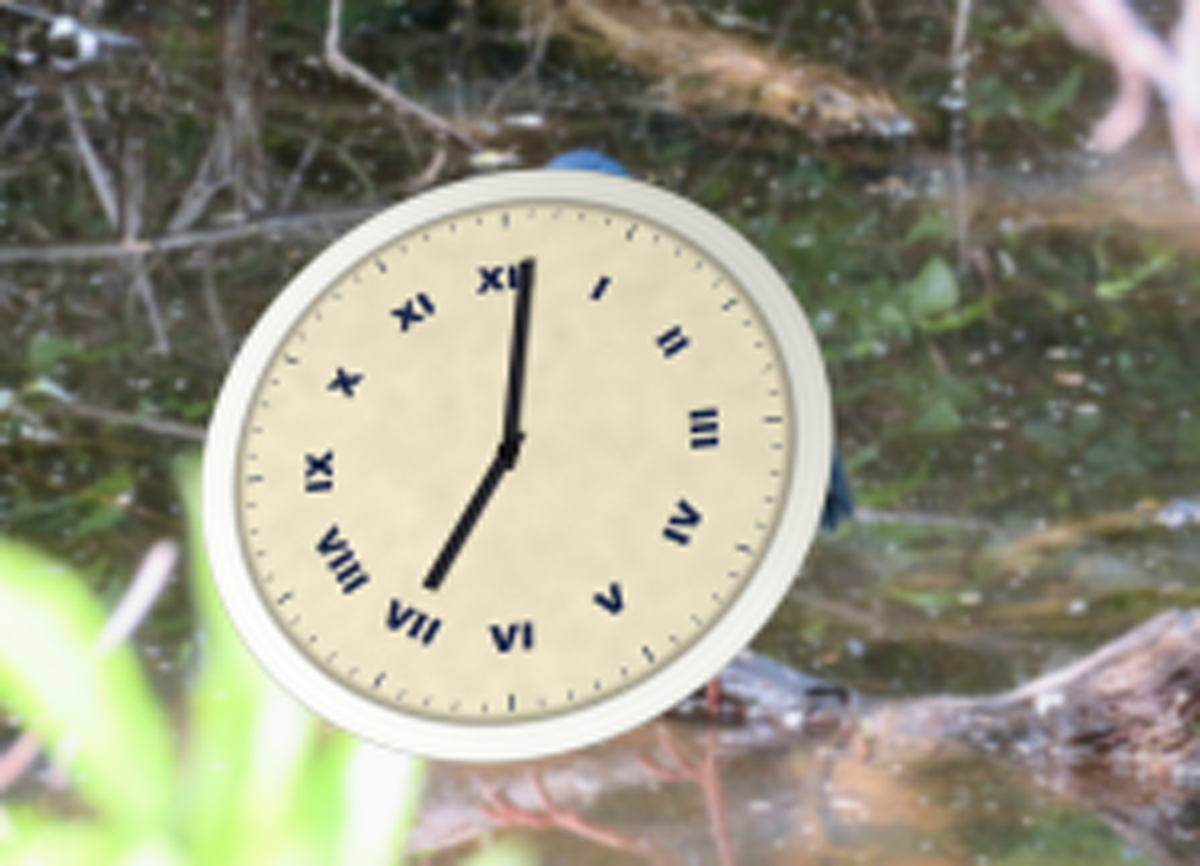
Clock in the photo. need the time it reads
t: 7:01
